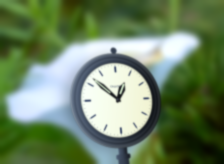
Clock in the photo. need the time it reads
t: 12:52
